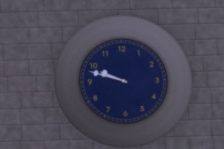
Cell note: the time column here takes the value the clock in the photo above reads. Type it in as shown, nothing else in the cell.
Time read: 9:48
